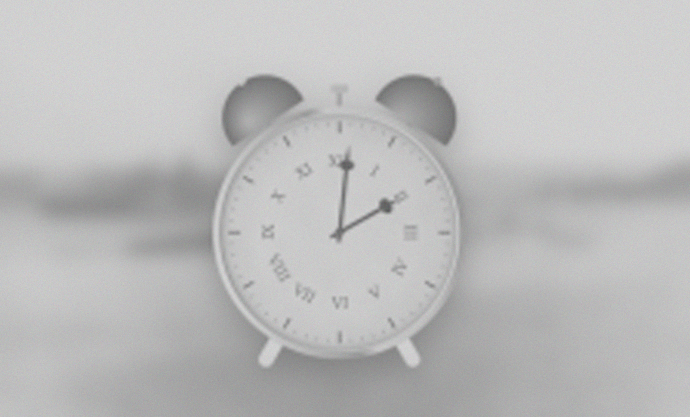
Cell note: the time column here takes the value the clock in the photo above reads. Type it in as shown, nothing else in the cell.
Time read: 2:01
